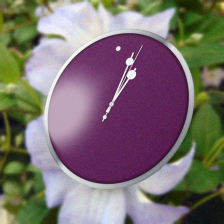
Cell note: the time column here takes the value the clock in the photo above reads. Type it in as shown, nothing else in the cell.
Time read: 1:03:04
